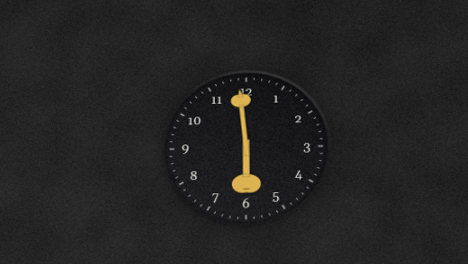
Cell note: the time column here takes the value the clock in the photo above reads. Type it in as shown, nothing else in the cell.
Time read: 5:59
